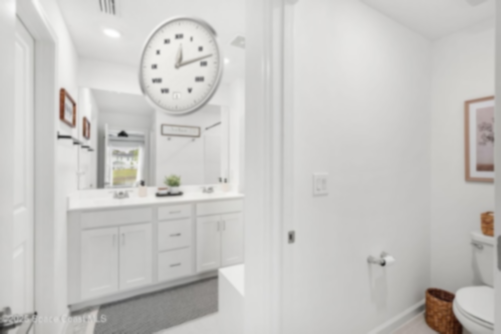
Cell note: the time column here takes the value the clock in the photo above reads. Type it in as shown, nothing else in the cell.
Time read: 12:13
